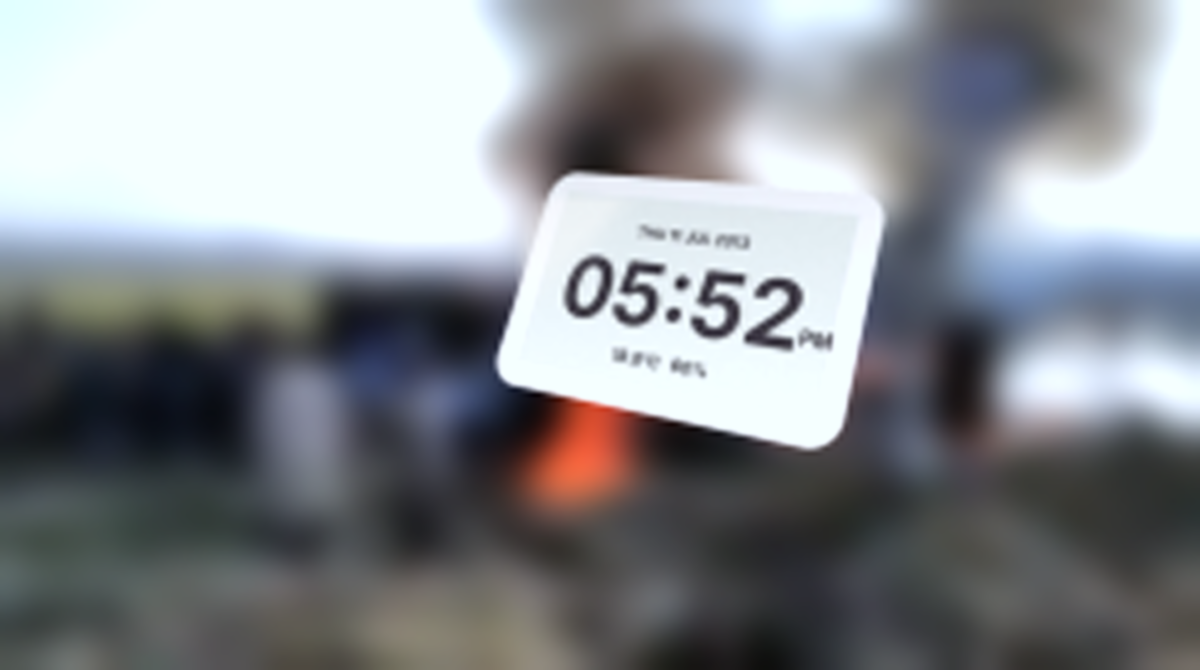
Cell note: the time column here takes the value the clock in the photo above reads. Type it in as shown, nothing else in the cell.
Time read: 5:52
